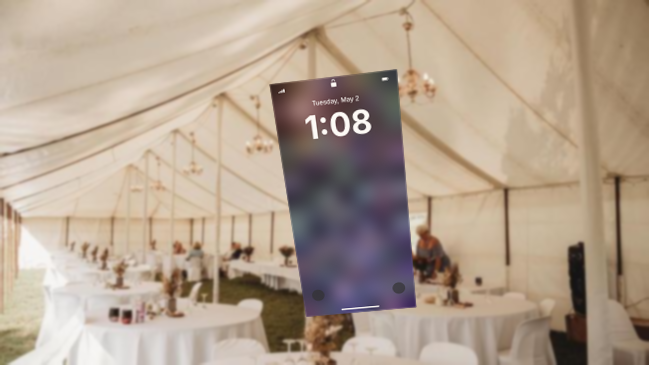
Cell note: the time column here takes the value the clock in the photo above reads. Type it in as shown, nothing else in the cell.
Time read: 1:08
